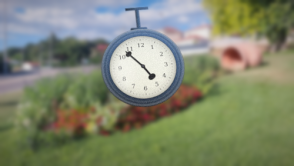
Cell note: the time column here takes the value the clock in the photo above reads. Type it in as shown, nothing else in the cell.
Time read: 4:53
